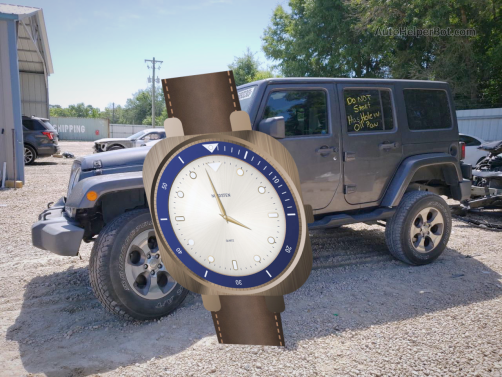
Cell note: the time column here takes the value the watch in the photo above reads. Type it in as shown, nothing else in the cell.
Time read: 3:58
